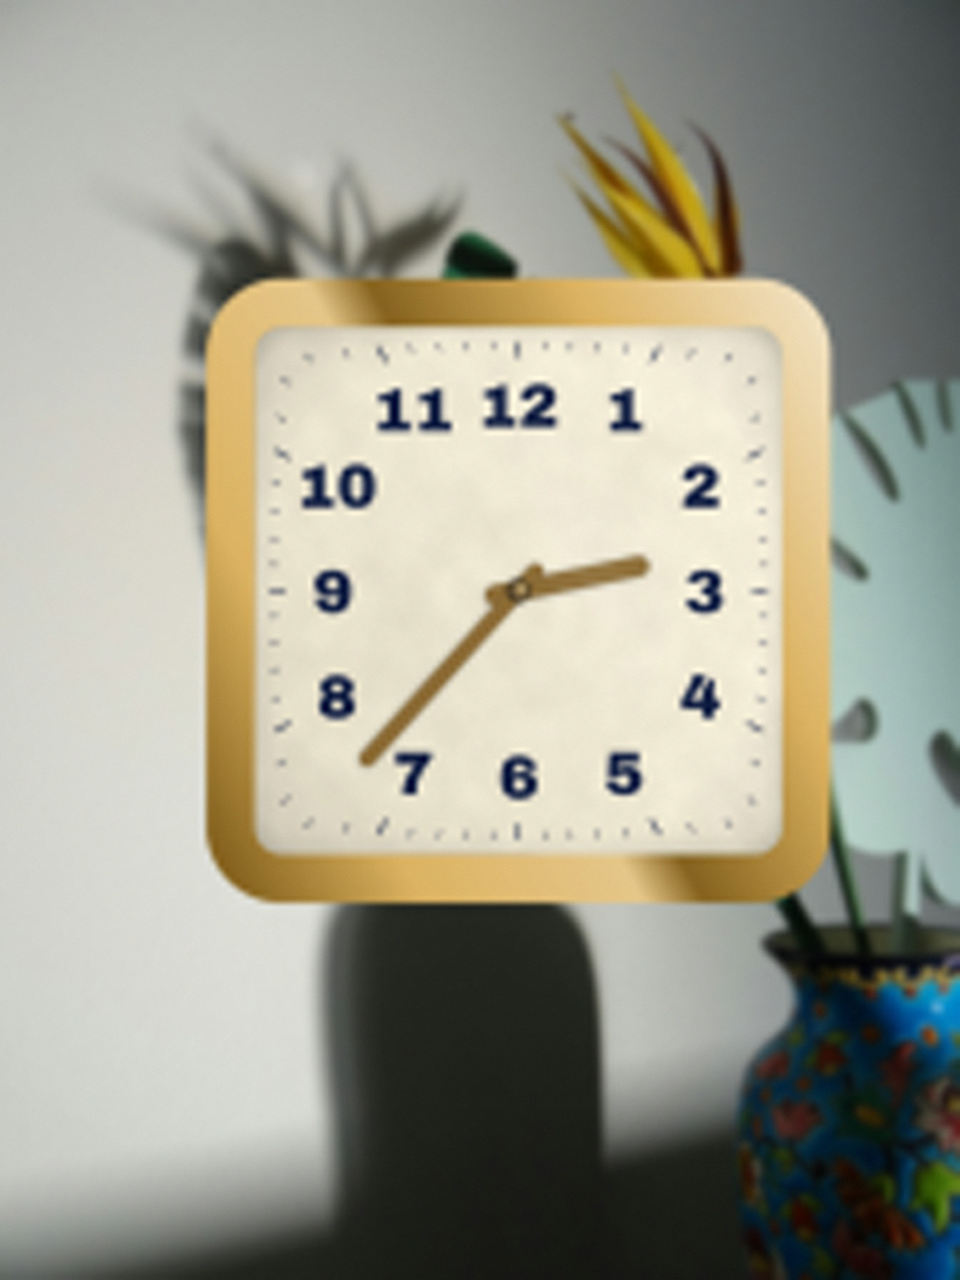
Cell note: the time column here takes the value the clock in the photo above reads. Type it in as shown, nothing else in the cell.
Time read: 2:37
